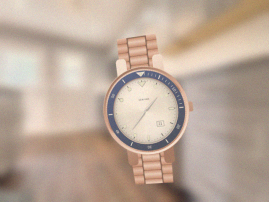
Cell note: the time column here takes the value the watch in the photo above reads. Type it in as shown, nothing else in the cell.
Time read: 1:37
